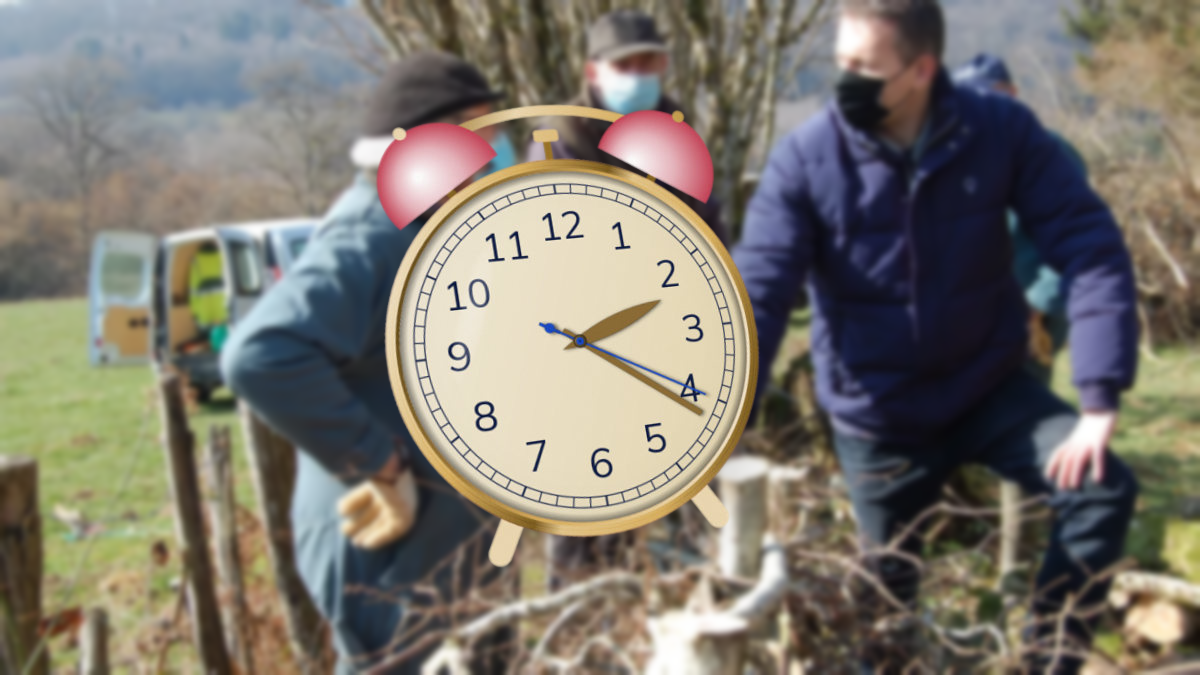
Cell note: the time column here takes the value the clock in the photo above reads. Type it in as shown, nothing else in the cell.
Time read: 2:21:20
